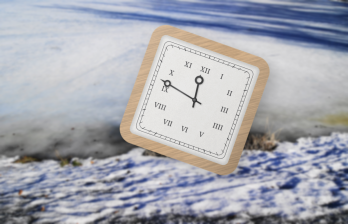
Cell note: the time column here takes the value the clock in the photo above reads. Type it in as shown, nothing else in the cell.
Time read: 11:47
